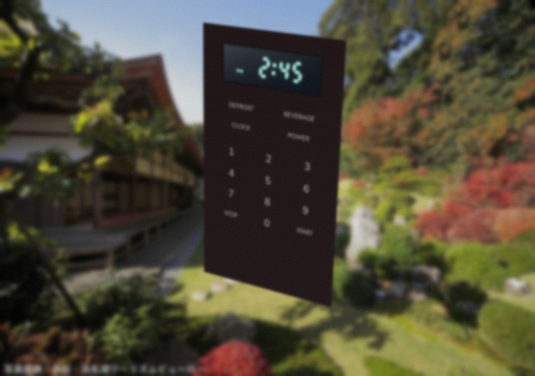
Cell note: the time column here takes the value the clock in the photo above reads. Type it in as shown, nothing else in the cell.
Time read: 2:45
